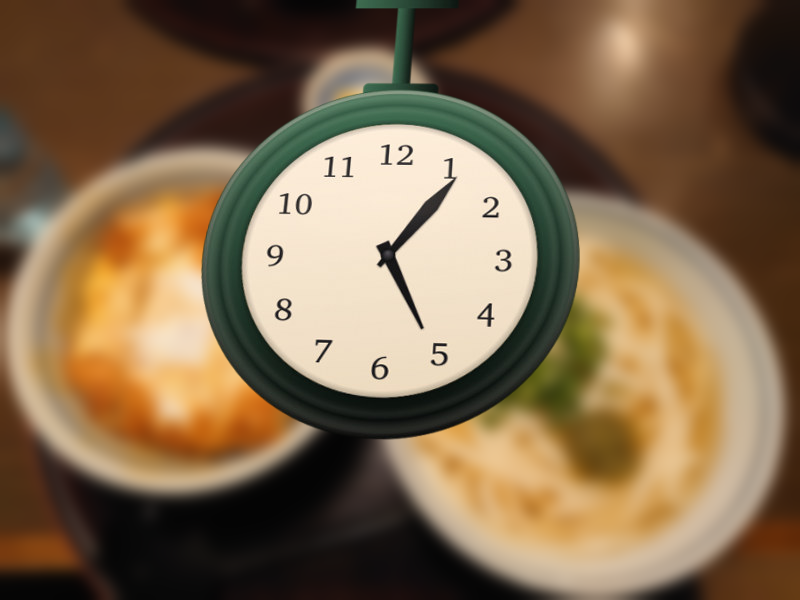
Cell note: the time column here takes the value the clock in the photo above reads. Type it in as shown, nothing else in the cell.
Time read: 5:06
